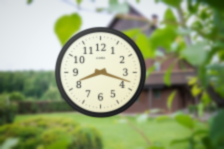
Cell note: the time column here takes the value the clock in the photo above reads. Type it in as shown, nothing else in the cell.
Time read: 8:18
